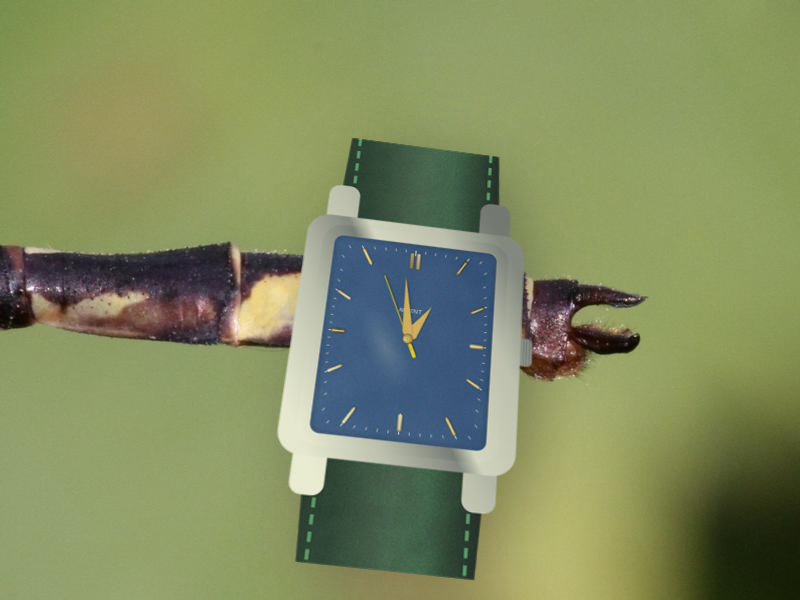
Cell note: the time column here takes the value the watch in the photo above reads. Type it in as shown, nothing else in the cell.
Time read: 12:58:56
